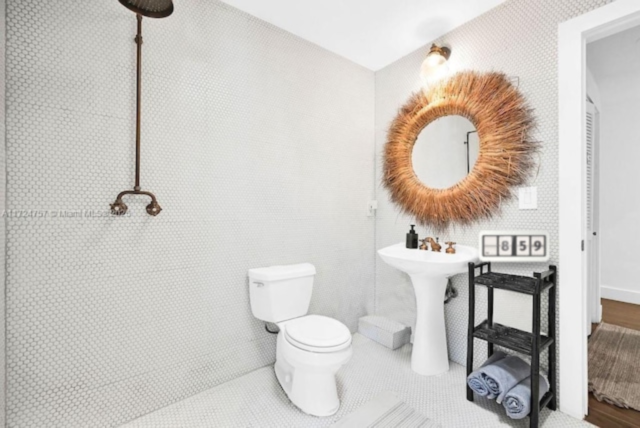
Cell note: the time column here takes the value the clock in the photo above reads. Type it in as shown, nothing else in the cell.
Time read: 8:59
